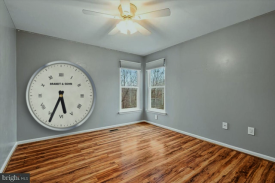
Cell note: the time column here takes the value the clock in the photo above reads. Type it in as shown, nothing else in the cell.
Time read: 5:34
